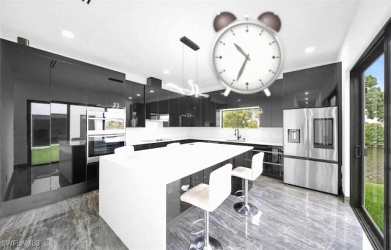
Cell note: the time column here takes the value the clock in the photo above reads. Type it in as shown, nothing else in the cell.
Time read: 10:34
